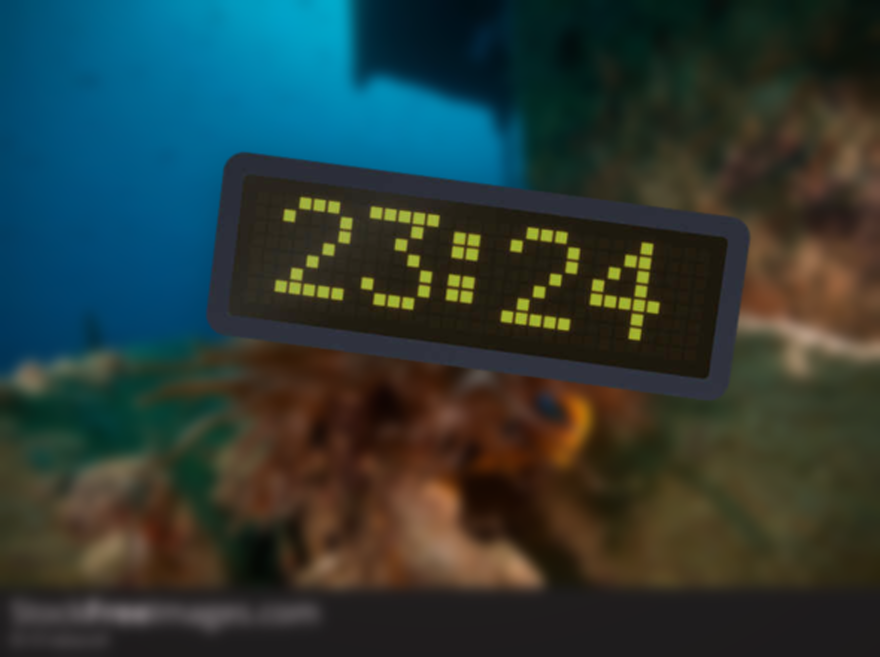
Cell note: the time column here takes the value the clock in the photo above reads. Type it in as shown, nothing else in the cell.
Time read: 23:24
